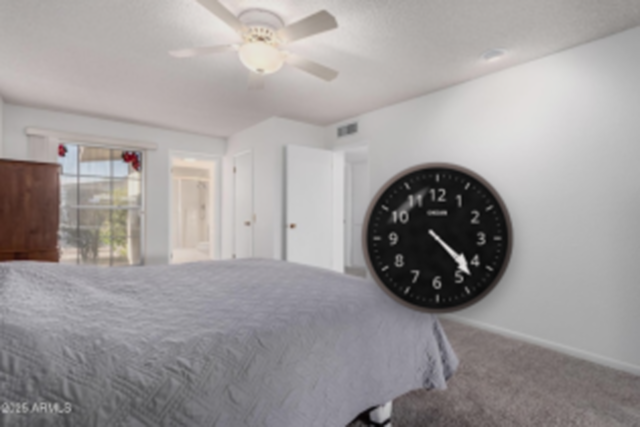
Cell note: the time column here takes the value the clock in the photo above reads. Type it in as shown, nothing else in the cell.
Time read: 4:23
